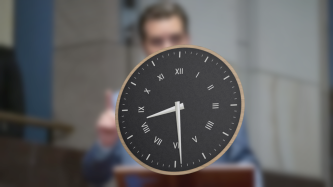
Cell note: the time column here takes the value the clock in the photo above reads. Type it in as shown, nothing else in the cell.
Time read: 8:29
